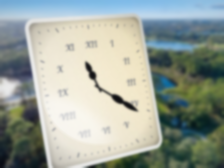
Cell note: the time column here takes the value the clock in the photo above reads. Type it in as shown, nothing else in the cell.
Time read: 11:21
